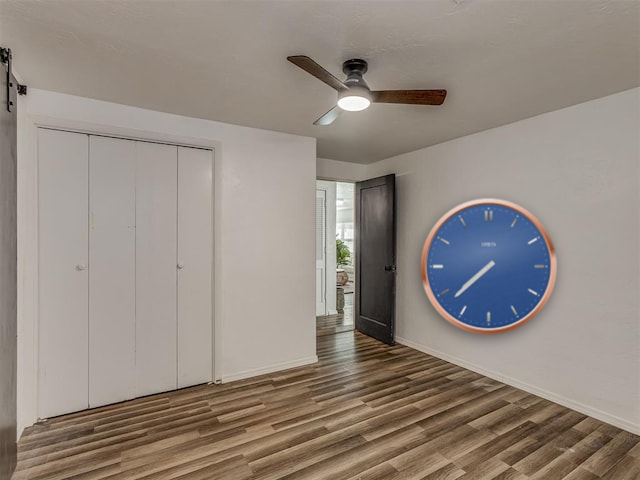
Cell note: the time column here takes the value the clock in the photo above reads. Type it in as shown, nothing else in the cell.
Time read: 7:38
